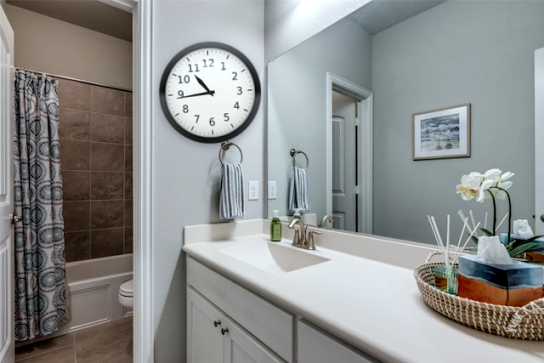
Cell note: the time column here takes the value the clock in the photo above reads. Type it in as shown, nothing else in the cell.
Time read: 10:44
